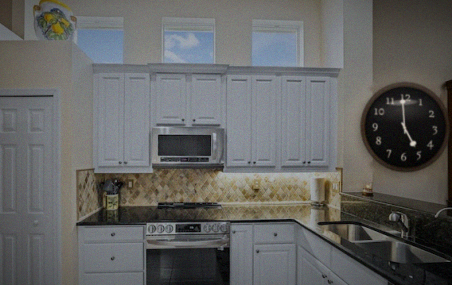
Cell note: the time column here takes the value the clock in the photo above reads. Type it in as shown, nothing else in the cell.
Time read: 4:59
